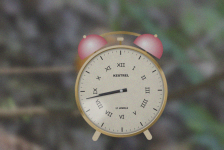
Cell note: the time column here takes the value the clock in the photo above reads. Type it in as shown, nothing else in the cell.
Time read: 8:43
